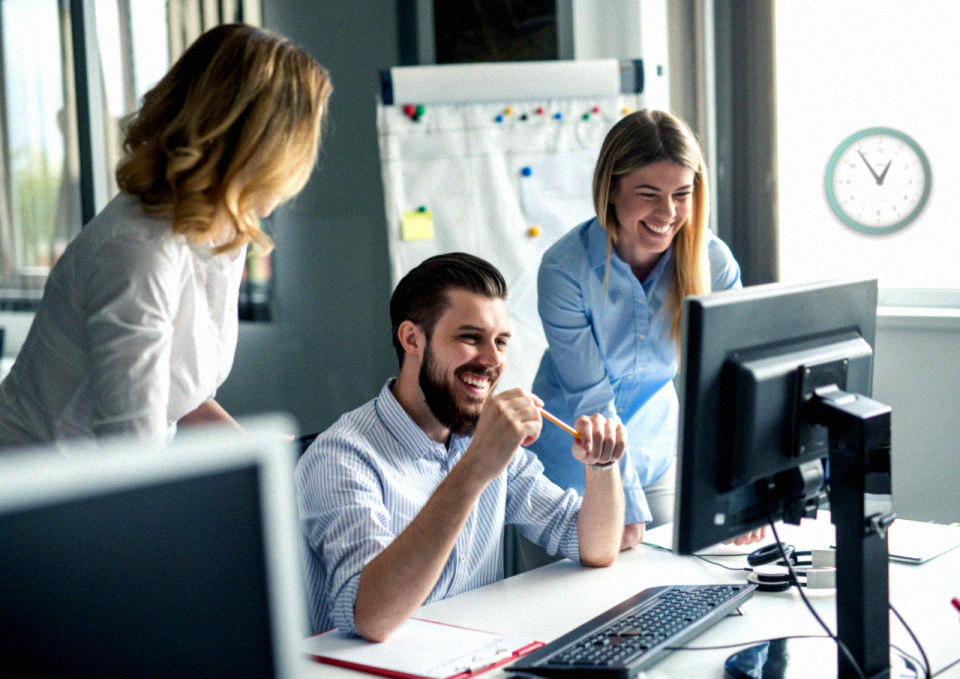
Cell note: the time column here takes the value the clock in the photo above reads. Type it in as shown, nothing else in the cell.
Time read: 12:54
